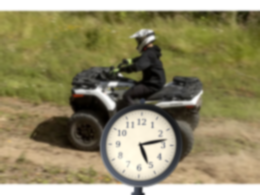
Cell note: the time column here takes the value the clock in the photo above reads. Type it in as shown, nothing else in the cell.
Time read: 5:13
